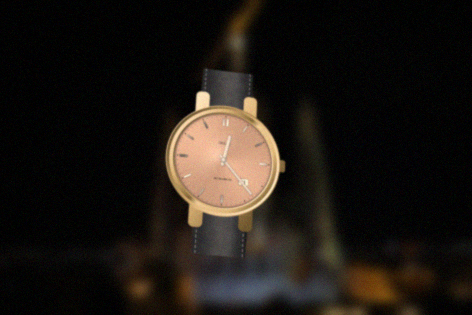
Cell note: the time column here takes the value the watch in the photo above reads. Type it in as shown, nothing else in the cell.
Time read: 12:23
